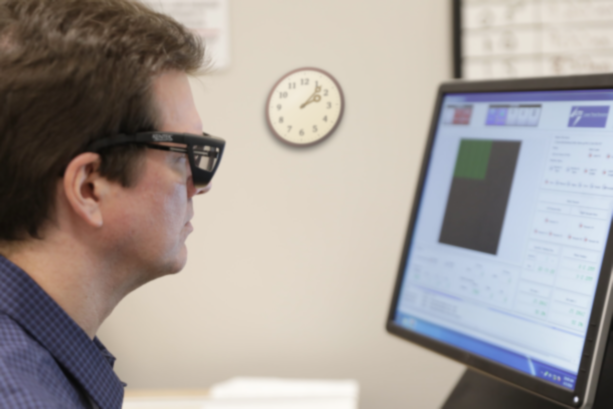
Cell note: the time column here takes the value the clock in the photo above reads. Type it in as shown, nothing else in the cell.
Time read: 2:07
